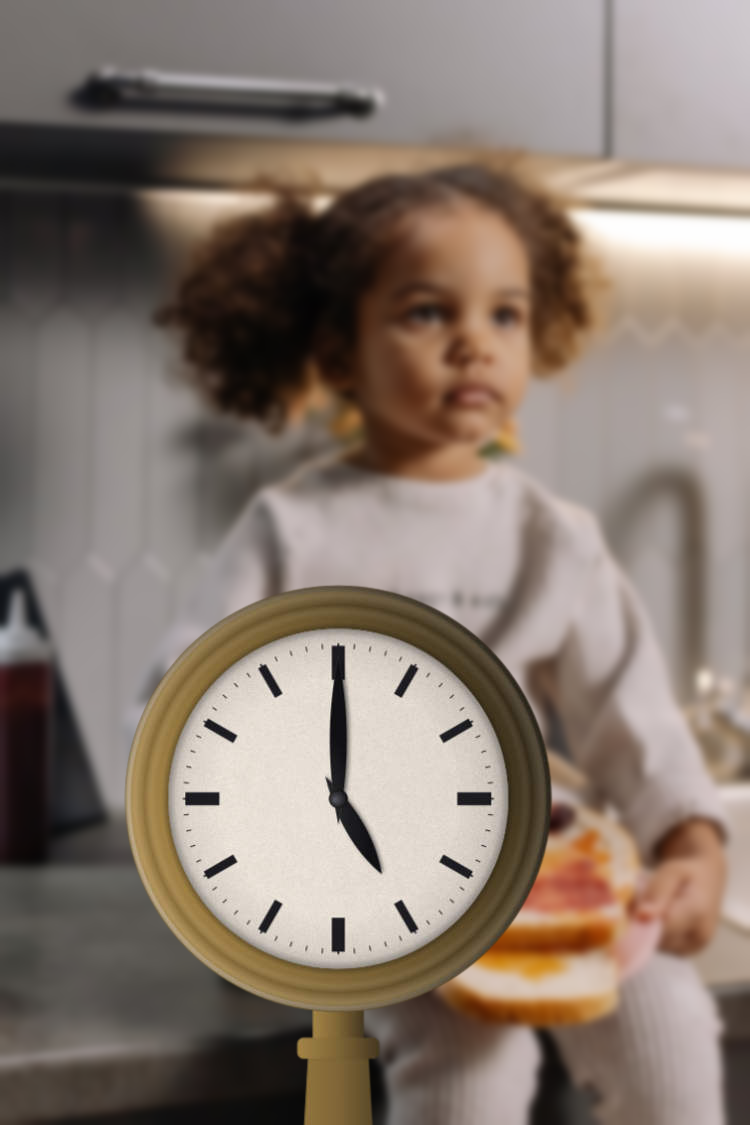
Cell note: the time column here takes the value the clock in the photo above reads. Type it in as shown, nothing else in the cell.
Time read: 5:00
